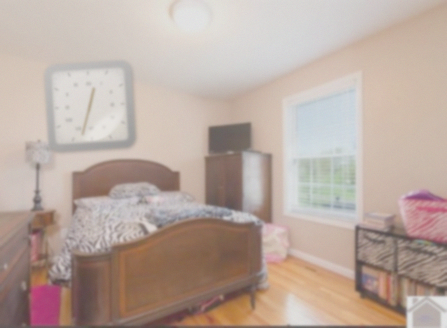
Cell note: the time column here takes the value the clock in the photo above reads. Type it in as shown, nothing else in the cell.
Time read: 12:33
